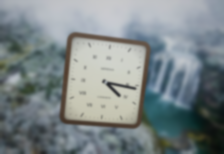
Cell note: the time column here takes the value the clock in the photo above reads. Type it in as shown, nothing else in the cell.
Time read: 4:16
